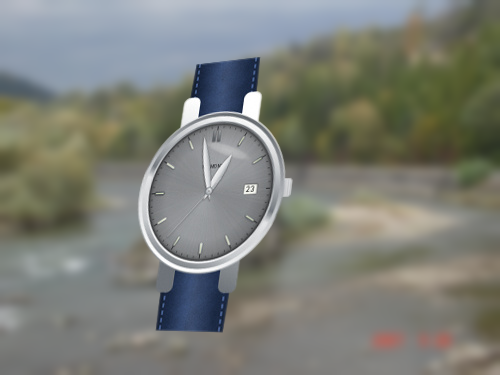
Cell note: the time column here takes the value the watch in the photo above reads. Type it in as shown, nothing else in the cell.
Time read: 12:57:37
